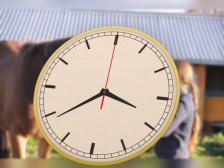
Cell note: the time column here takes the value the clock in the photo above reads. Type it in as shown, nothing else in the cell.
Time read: 3:39:00
